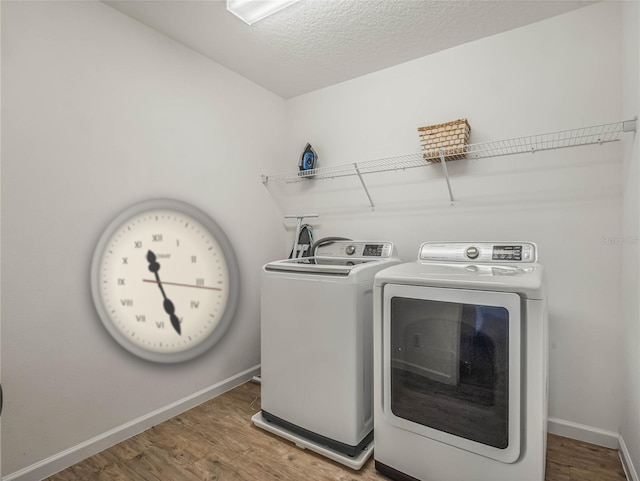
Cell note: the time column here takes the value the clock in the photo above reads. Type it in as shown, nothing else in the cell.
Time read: 11:26:16
